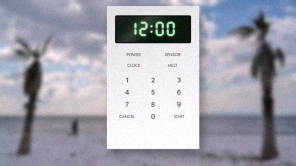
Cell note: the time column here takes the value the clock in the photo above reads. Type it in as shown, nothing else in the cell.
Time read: 12:00
